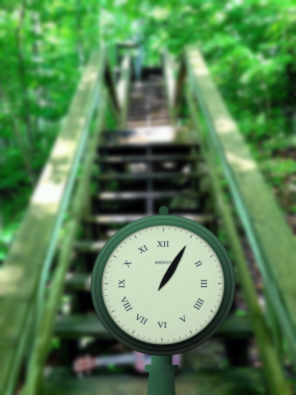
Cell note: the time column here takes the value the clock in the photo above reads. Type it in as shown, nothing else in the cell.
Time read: 1:05
